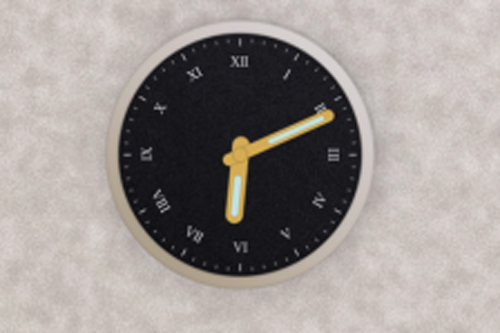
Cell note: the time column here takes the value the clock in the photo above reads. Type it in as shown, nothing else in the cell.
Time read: 6:11
